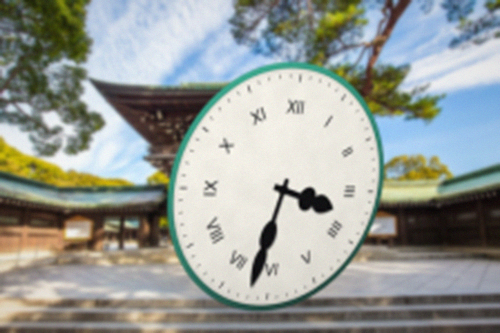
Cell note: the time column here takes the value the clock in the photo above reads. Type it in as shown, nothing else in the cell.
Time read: 3:32
